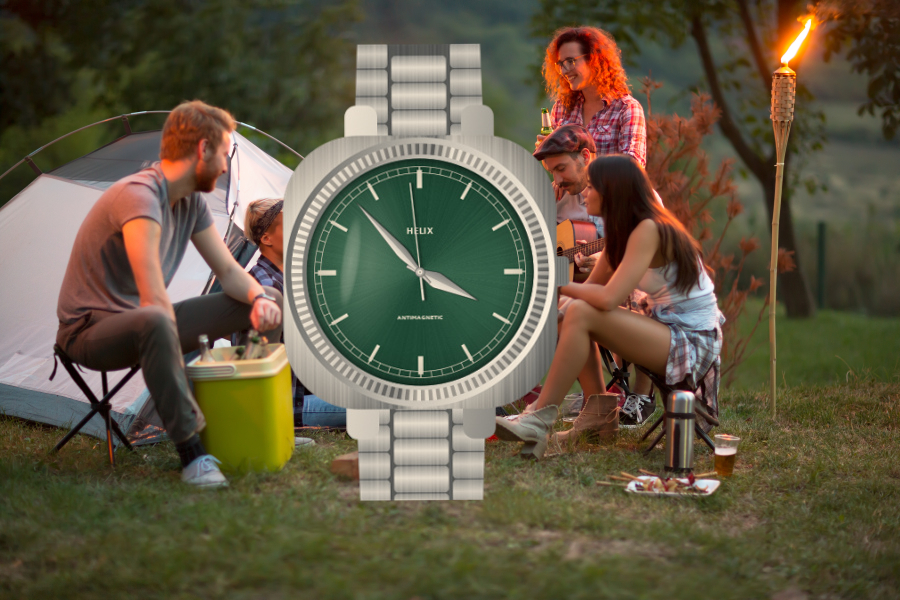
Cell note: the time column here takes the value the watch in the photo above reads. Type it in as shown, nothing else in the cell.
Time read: 3:52:59
